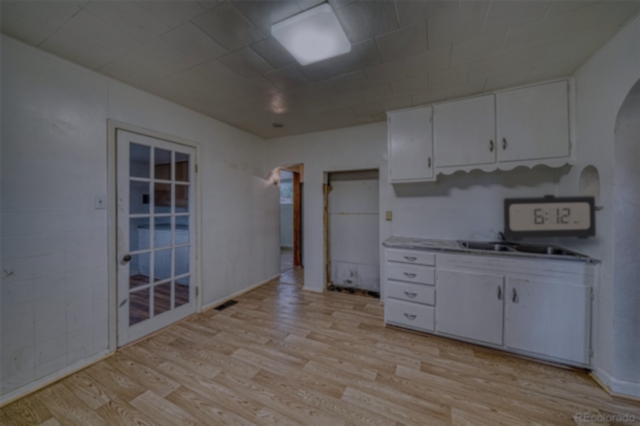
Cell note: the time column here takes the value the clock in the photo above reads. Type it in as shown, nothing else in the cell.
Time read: 6:12
